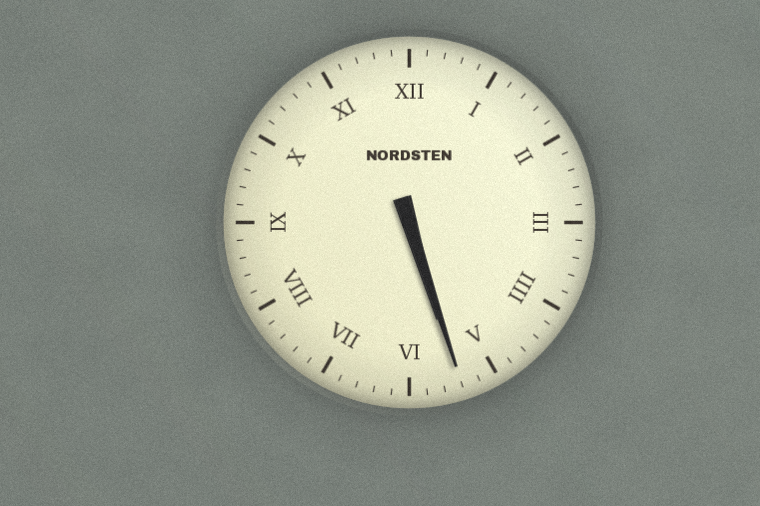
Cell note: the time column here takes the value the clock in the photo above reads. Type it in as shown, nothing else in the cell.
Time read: 5:27
